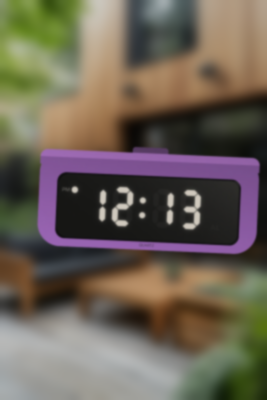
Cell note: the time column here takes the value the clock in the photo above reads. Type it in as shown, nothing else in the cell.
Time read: 12:13
